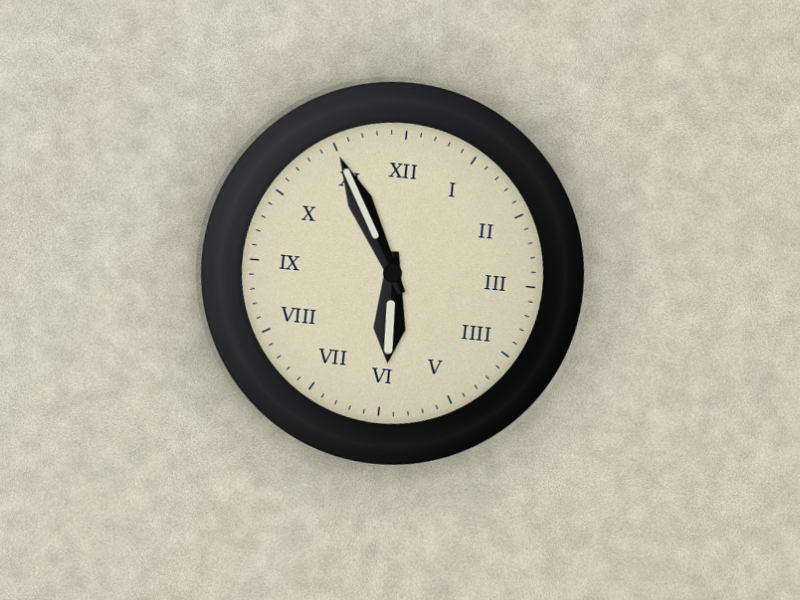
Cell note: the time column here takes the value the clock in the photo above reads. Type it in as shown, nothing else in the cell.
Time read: 5:55
